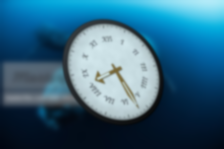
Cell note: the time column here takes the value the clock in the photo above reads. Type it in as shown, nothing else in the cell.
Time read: 8:27
